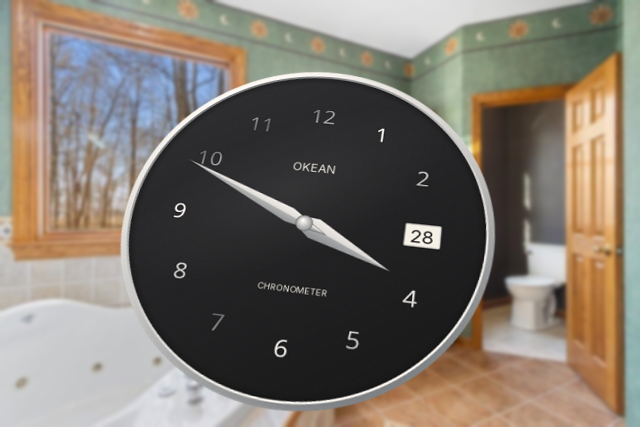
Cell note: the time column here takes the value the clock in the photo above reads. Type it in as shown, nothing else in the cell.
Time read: 3:49
